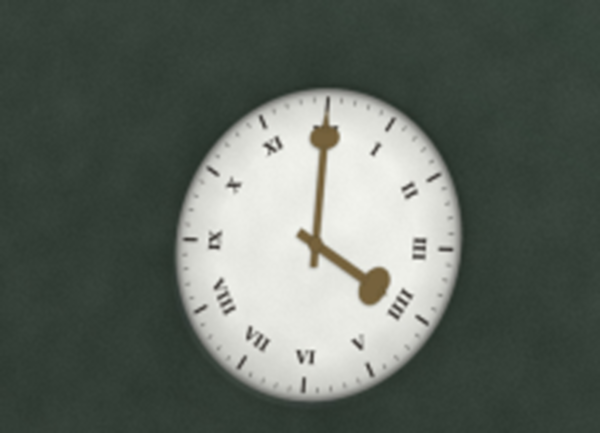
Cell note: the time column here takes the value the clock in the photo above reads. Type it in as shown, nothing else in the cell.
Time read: 4:00
